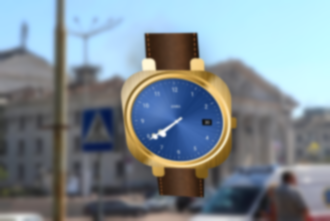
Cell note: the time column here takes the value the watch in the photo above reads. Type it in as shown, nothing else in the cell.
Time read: 7:39
